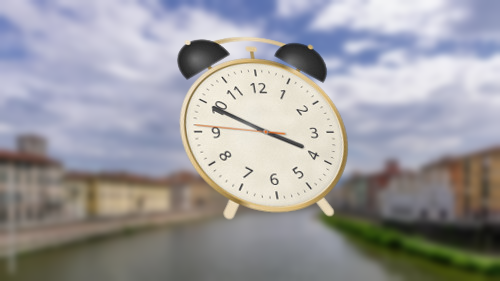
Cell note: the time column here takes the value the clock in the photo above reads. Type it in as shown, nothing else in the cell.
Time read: 3:49:46
